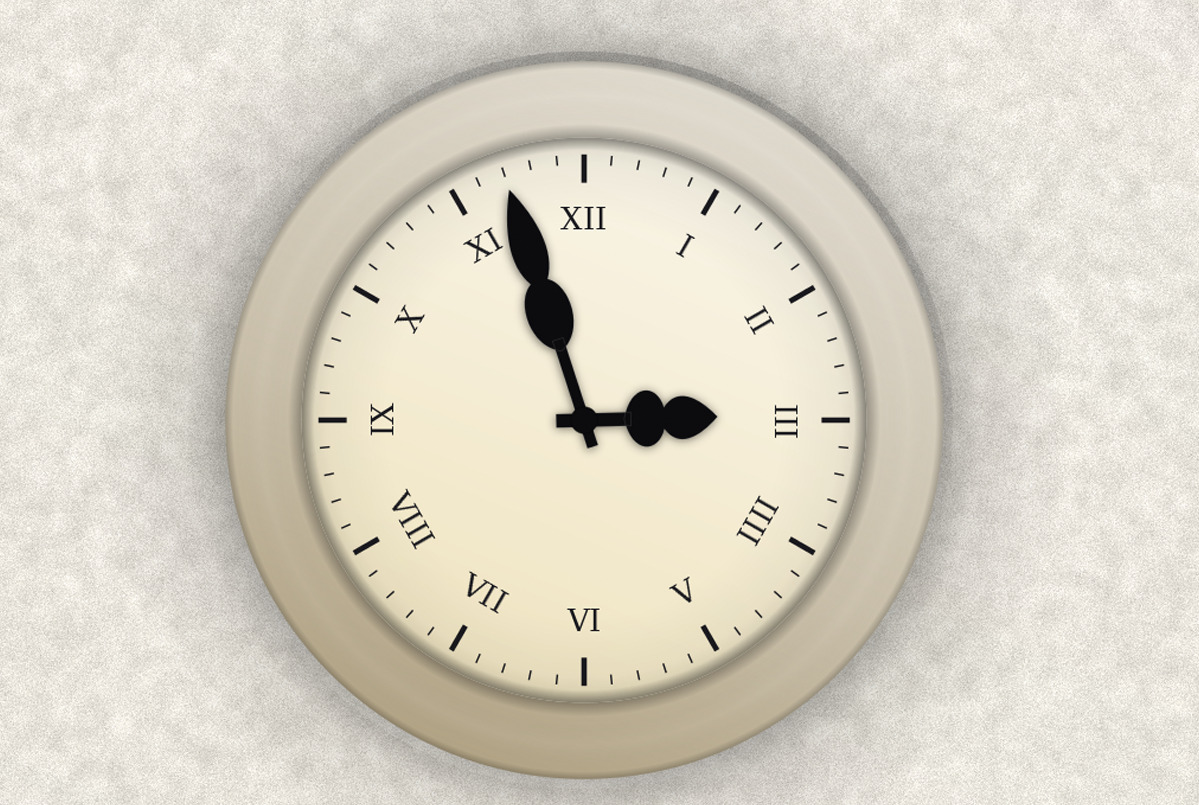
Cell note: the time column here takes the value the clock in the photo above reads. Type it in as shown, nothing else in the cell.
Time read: 2:57
